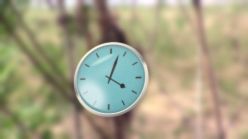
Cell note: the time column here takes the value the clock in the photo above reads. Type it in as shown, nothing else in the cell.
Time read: 4:03
